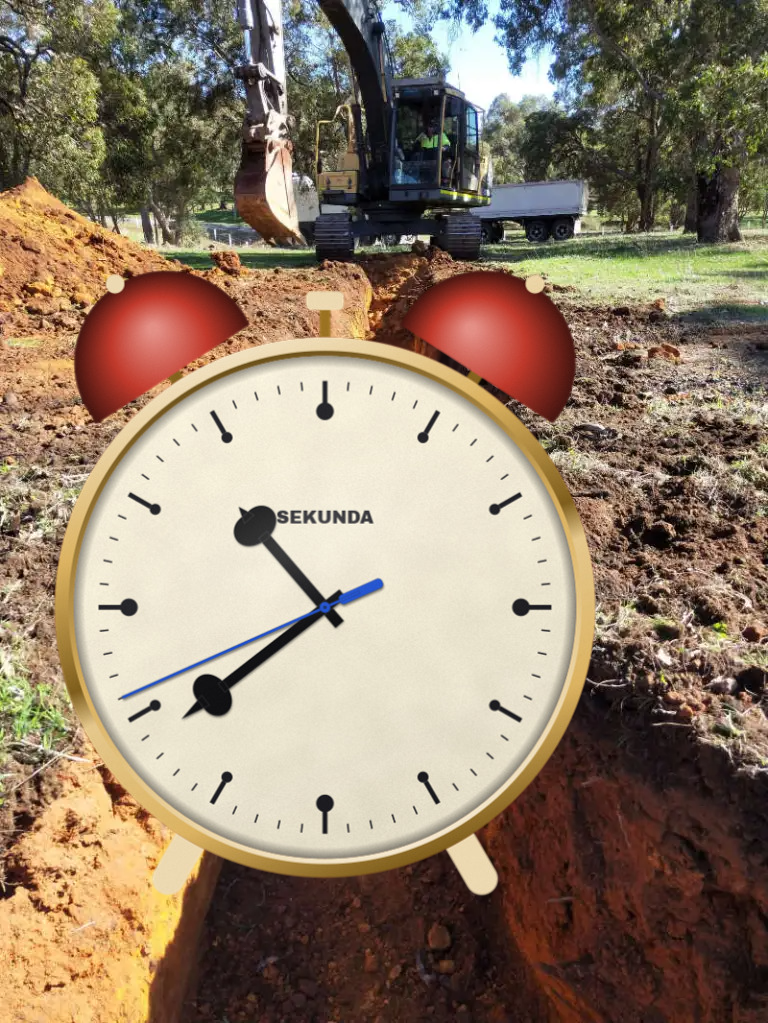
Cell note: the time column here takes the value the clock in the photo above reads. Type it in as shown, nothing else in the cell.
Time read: 10:38:41
